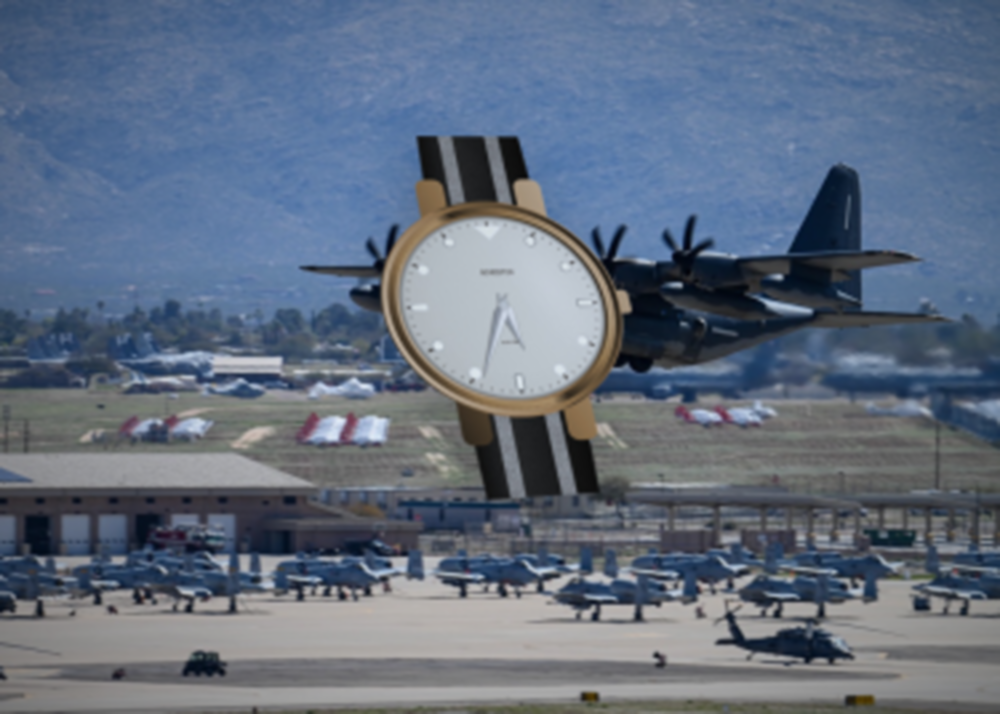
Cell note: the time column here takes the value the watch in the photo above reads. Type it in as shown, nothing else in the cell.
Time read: 5:34
